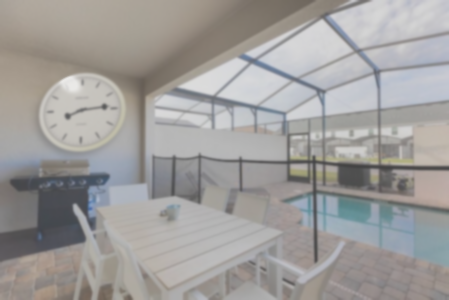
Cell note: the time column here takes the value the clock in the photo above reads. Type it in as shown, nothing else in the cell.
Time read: 8:14
